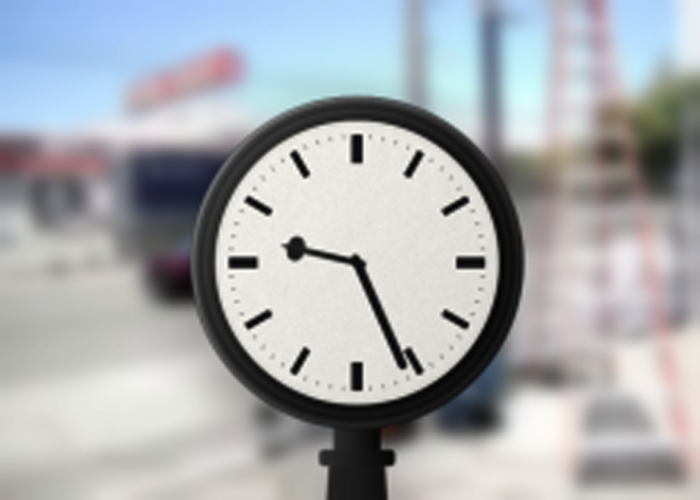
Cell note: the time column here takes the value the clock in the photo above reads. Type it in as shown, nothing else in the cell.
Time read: 9:26
